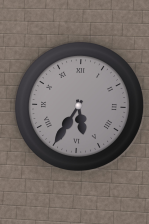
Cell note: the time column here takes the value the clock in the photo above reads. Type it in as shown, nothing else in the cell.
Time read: 5:35
